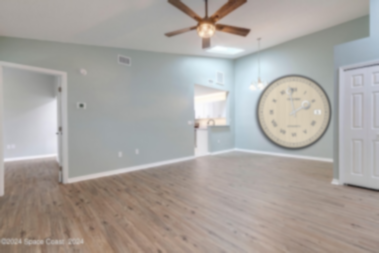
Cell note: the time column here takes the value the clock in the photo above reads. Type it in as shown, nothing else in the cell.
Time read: 1:58
